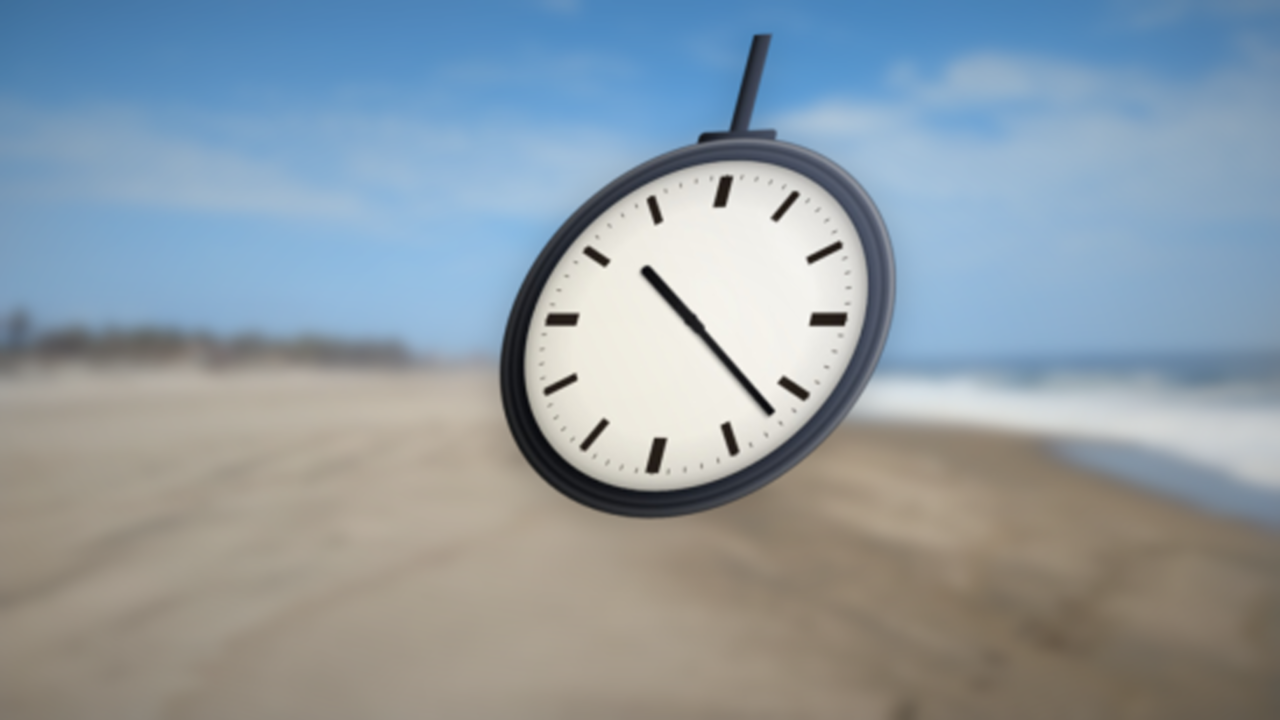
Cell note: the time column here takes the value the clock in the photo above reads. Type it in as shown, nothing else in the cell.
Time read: 10:22
